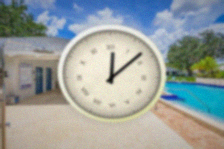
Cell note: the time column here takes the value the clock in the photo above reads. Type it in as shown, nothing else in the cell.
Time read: 12:08
